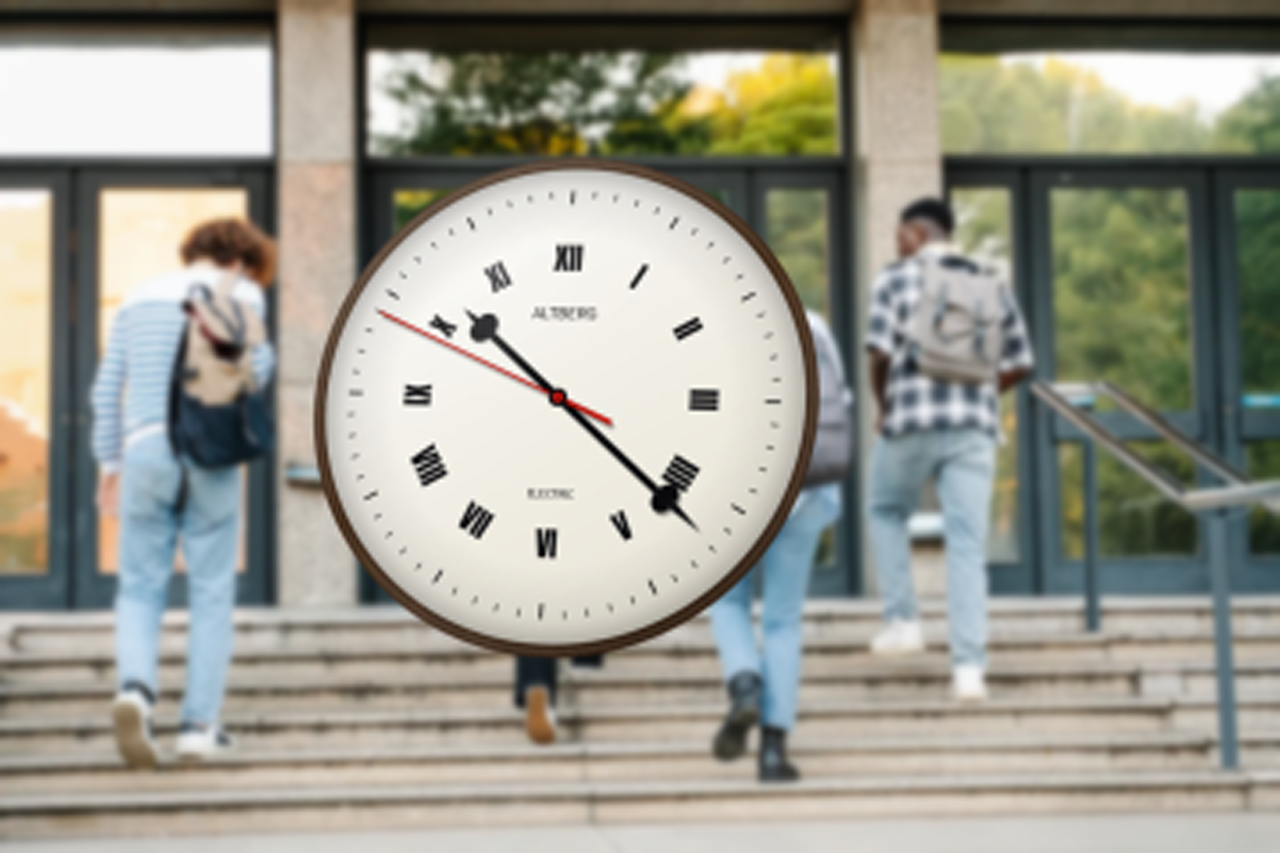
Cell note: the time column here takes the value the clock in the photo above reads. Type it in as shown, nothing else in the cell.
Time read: 10:21:49
